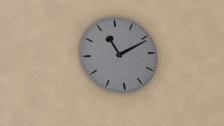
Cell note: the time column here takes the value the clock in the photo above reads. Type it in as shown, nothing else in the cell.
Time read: 11:11
